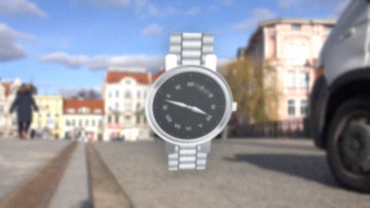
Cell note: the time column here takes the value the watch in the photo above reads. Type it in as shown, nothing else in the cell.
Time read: 3:48
